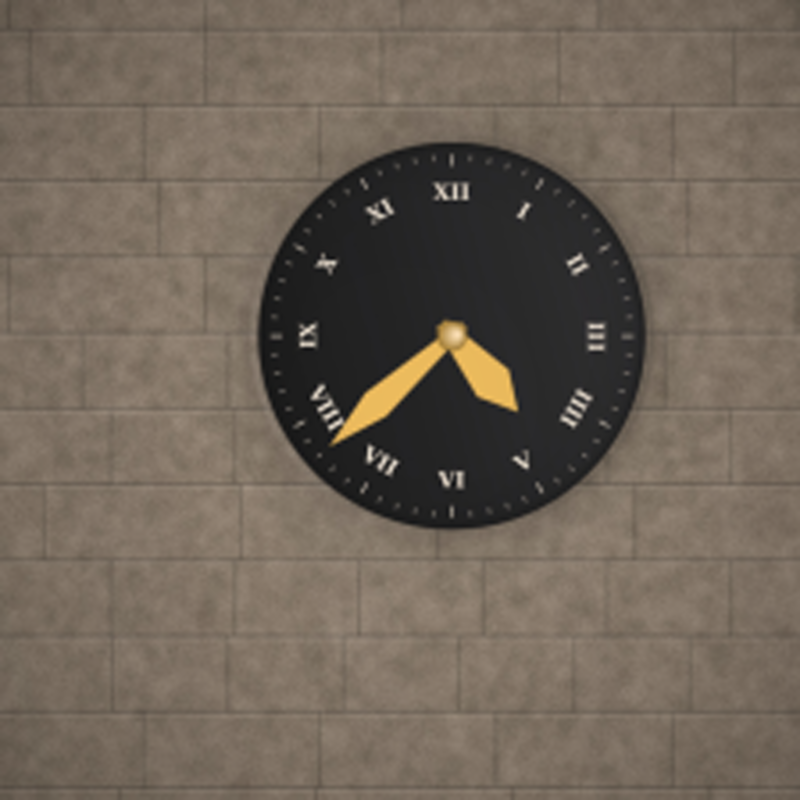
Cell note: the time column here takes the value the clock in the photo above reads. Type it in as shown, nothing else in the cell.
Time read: 4:38
